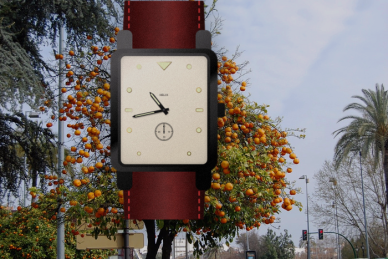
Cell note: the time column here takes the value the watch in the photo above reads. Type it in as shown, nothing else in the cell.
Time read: 10:43
